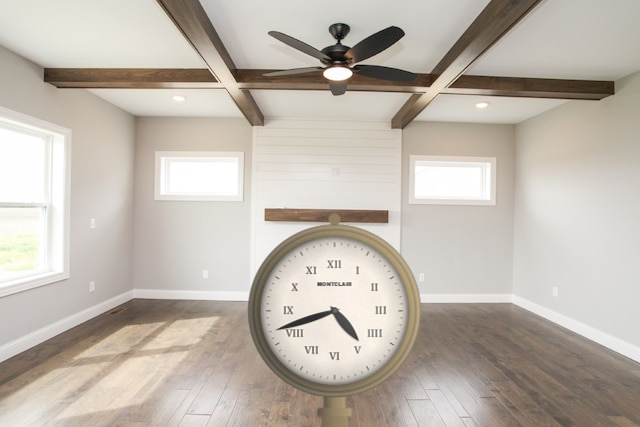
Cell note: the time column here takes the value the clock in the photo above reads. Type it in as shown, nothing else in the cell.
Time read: 4:42
